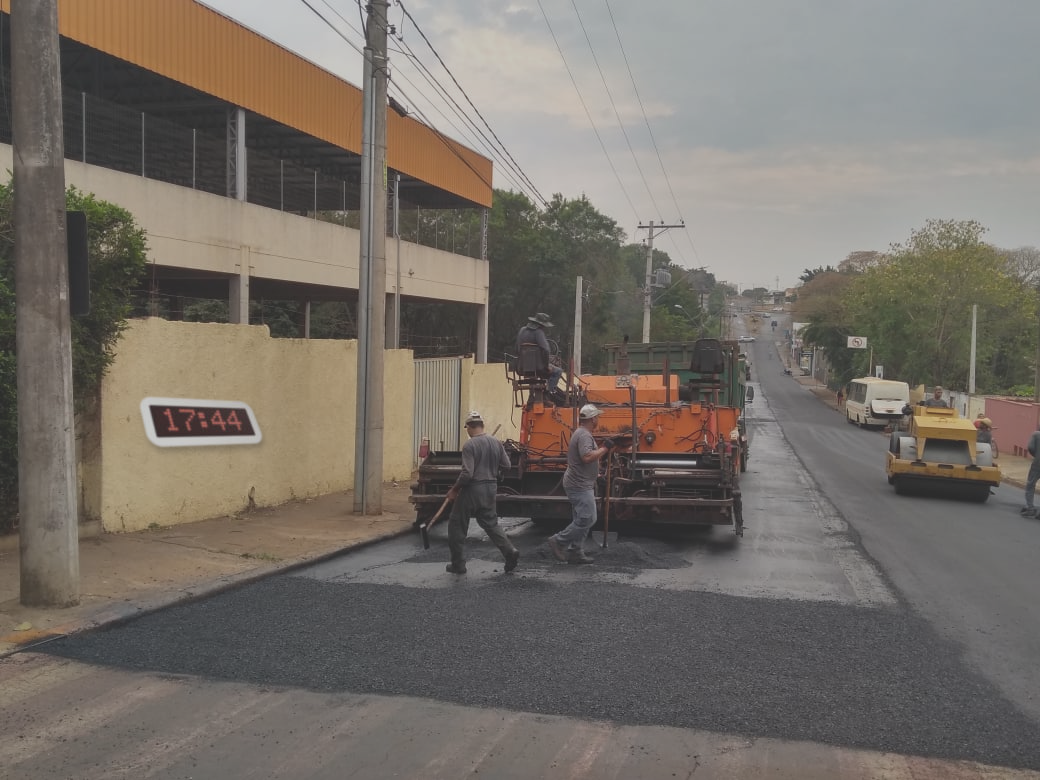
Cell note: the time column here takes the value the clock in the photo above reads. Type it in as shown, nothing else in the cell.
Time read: 17:44
